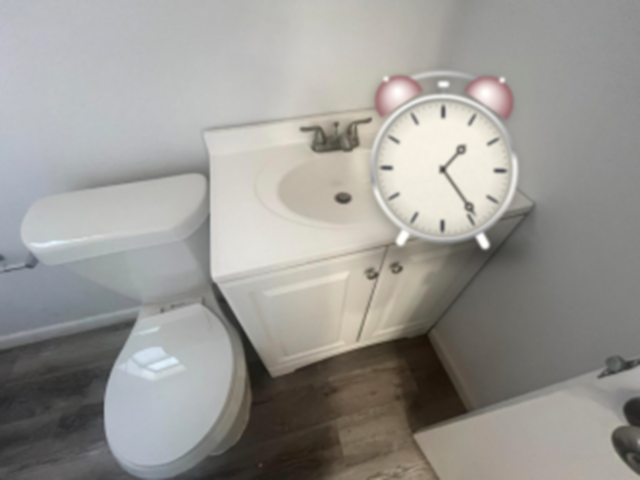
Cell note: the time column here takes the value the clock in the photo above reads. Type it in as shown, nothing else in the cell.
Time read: 1:24
